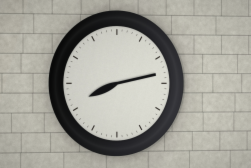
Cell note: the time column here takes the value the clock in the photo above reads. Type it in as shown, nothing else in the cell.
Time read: 8:13
